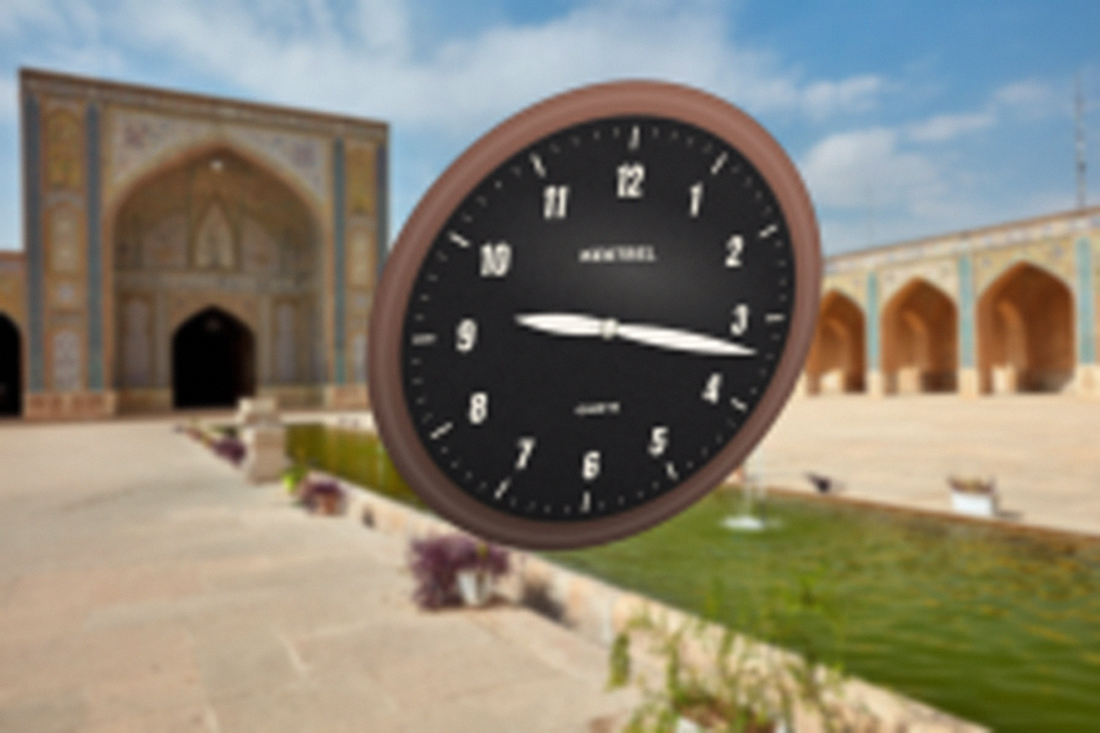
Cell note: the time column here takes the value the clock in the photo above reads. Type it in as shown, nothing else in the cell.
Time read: 9:17
